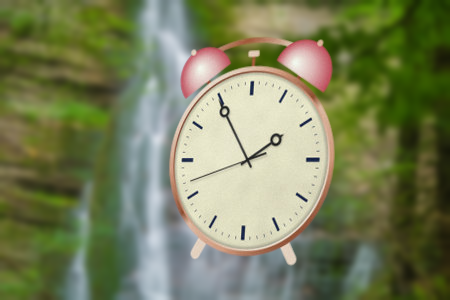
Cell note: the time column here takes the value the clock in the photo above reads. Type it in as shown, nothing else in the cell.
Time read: 1:54:42
